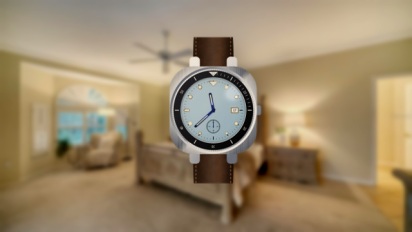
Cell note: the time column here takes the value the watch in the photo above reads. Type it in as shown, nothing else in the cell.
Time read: 11:38
